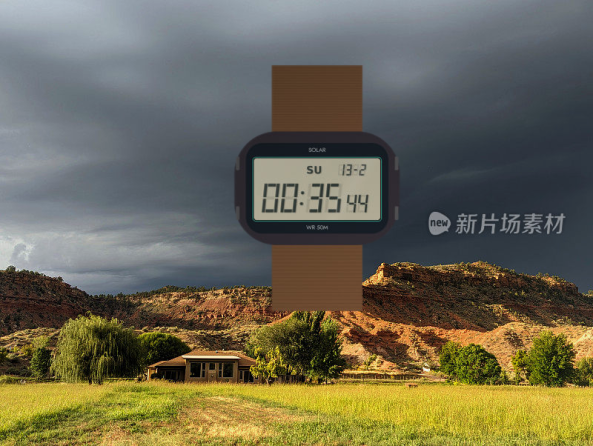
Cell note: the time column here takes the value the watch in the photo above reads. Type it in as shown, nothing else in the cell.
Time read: 0:35:44
